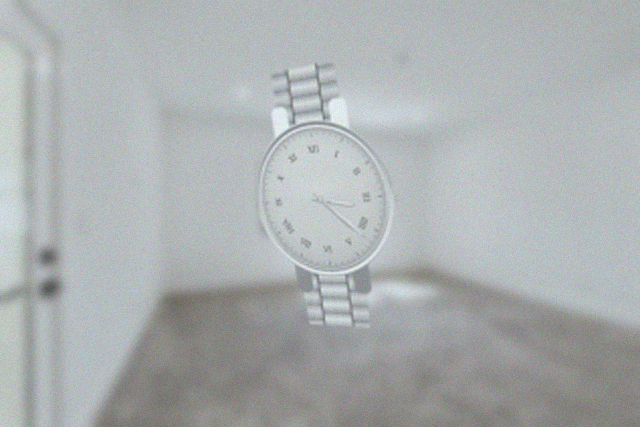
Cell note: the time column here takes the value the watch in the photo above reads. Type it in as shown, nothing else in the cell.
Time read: 3:22
